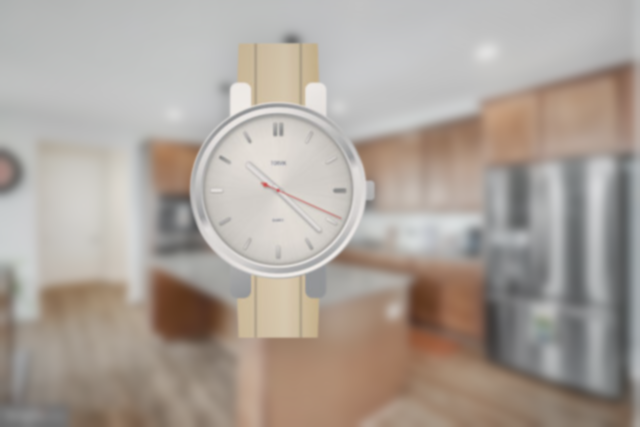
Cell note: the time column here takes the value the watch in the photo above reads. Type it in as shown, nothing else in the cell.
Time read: 10:22:19
